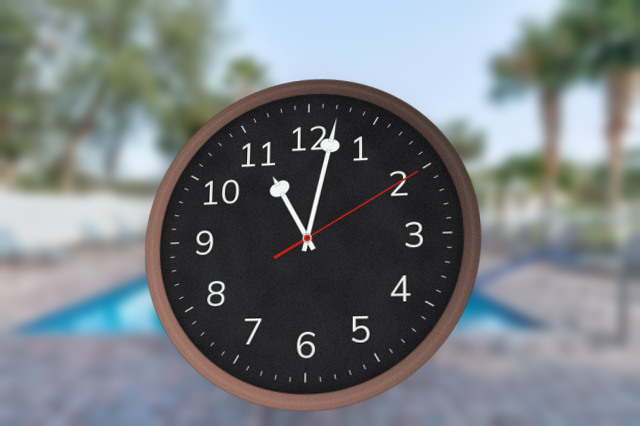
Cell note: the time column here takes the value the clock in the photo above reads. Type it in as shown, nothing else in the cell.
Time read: 11:02:10
